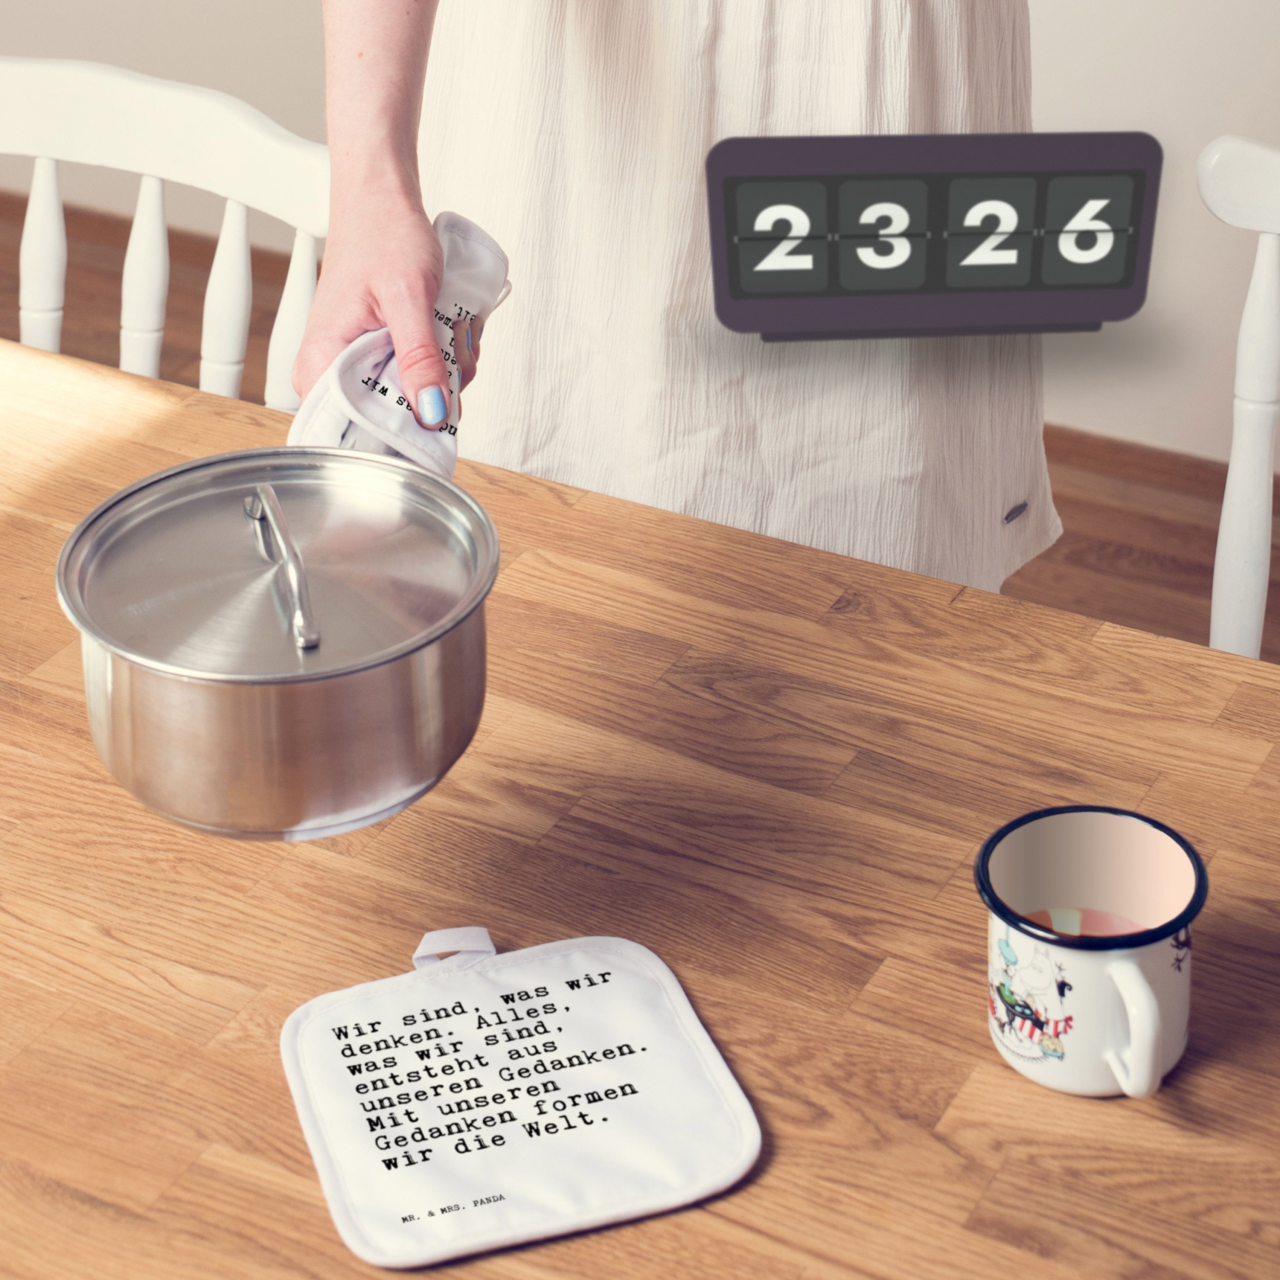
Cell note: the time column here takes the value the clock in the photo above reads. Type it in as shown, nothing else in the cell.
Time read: 23:26
